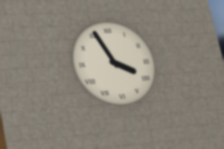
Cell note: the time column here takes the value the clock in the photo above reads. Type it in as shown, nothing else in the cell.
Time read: 3:56
